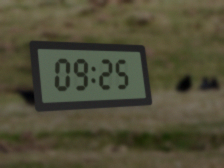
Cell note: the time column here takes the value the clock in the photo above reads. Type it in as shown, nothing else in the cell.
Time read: 9:25
